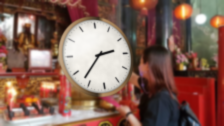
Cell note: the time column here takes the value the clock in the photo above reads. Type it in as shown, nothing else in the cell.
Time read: 2:37
